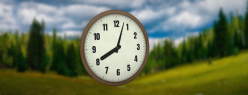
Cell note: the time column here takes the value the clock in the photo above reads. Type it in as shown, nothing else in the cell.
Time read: 8:03
